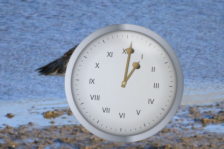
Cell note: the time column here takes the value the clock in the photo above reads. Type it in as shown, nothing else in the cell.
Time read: 1:01
